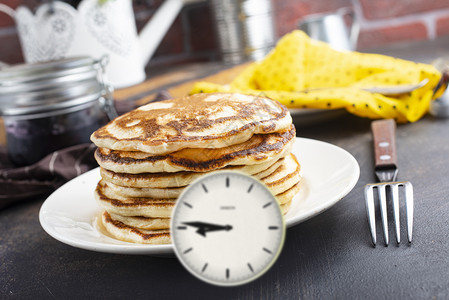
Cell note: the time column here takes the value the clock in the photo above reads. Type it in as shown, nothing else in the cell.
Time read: 8:46
